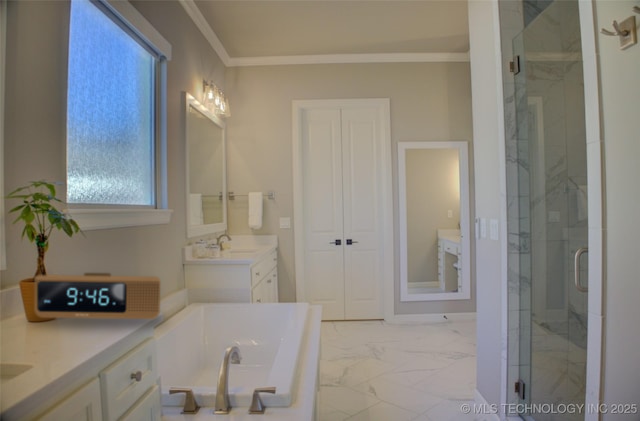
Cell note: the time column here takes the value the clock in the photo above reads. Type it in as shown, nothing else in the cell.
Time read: 9:46
